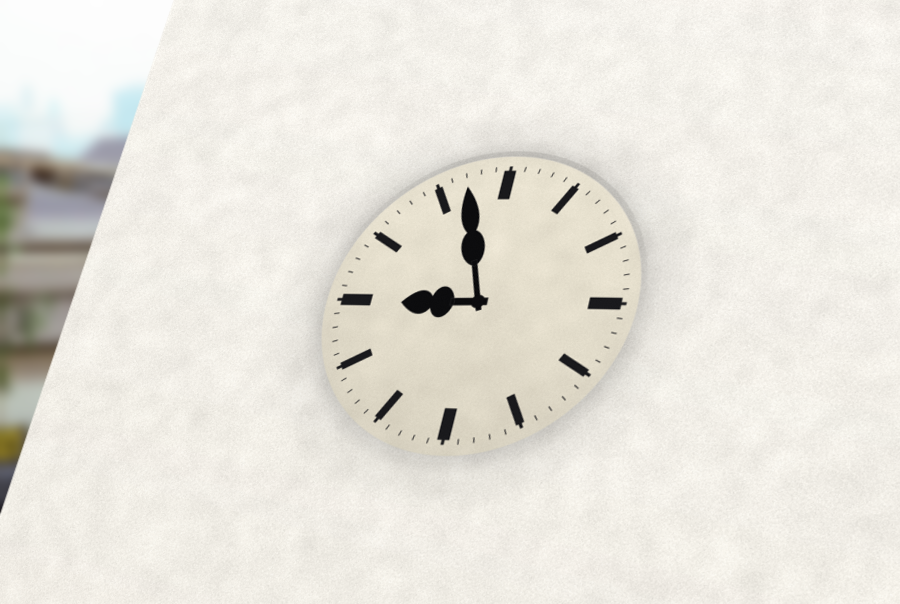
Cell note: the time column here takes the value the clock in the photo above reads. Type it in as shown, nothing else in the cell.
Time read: 8:57
